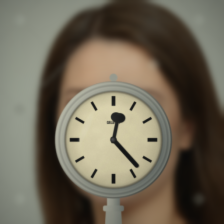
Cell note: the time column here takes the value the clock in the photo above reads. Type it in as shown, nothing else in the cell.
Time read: 12:23
